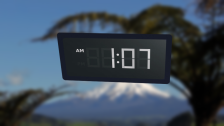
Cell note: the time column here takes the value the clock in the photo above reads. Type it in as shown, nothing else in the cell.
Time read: 1:07
